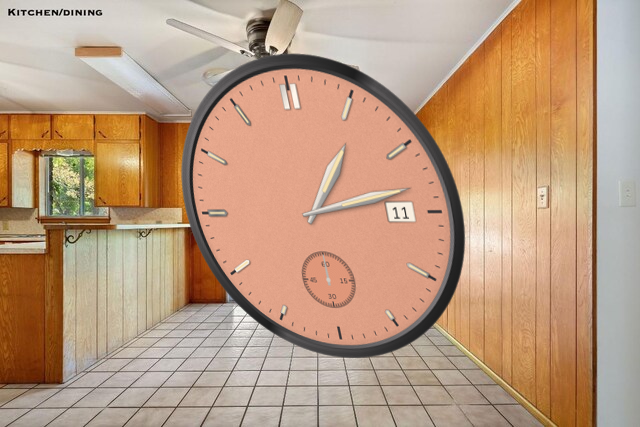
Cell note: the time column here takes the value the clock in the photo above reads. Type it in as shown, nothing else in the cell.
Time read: 1:13
